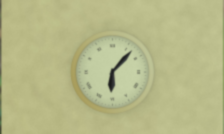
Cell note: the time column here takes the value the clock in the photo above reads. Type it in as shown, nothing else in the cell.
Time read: 6:07
